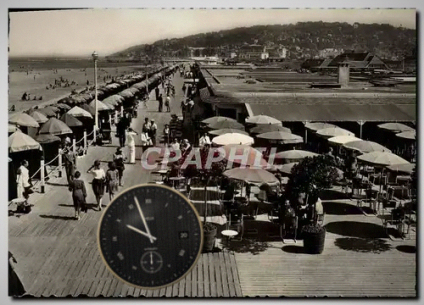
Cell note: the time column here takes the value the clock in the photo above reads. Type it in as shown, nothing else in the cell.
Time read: 9:57
